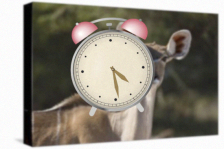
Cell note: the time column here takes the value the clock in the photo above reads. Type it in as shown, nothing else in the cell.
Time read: 4:29
